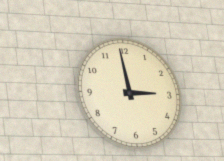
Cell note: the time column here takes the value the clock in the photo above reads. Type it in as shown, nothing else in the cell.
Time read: 2:59
